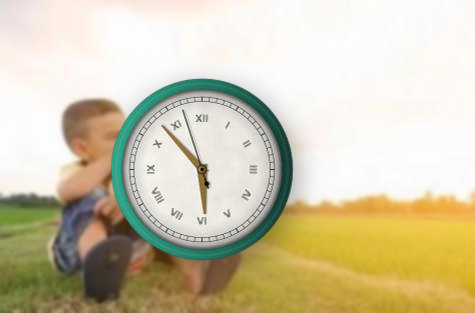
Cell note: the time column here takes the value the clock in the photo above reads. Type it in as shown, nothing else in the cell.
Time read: 5:52:57
